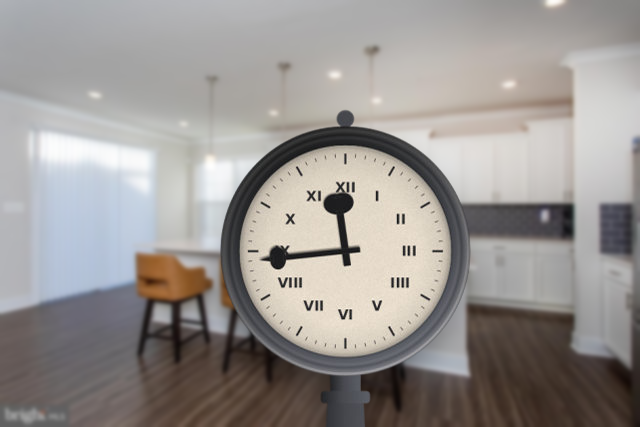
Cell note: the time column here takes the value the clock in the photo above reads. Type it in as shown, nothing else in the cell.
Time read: 11:44
